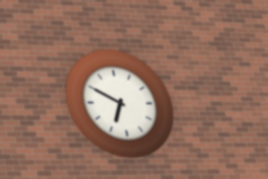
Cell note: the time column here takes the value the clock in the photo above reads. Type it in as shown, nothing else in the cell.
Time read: 6:50
